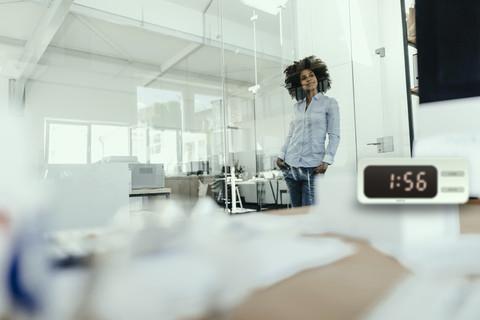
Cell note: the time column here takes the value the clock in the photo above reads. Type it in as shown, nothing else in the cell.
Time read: 1:56
